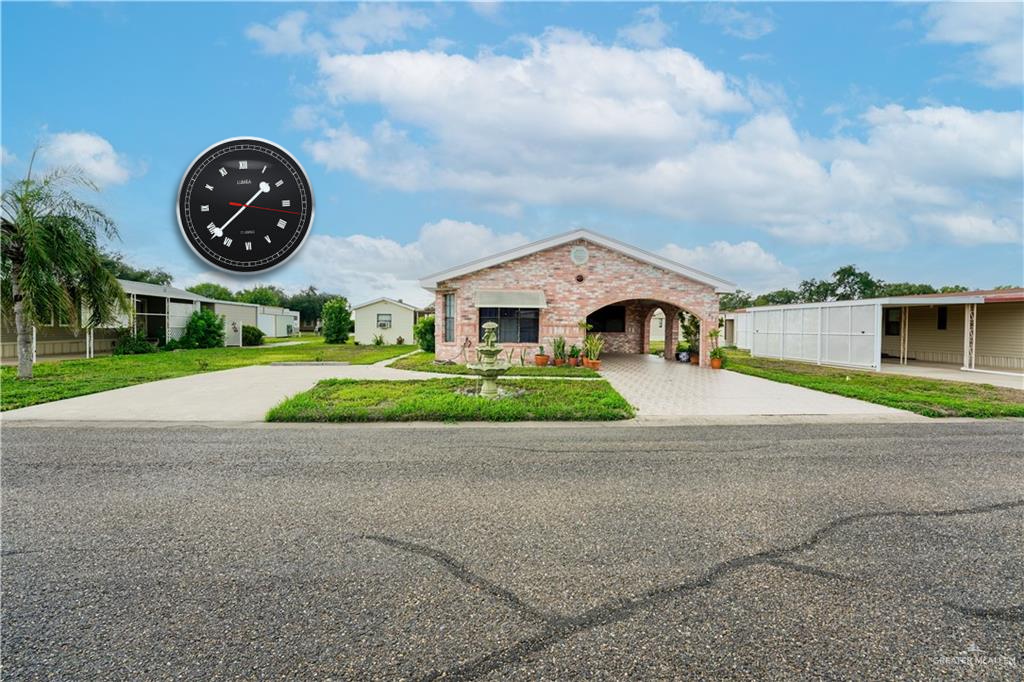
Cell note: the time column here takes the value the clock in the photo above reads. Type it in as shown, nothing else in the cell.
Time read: 1:38:17
